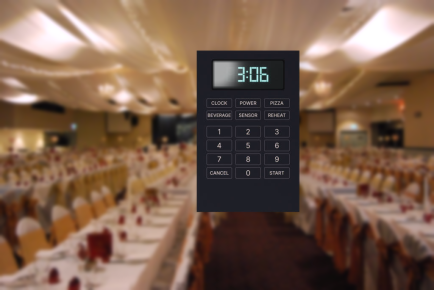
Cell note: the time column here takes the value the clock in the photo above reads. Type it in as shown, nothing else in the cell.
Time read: 3:06
